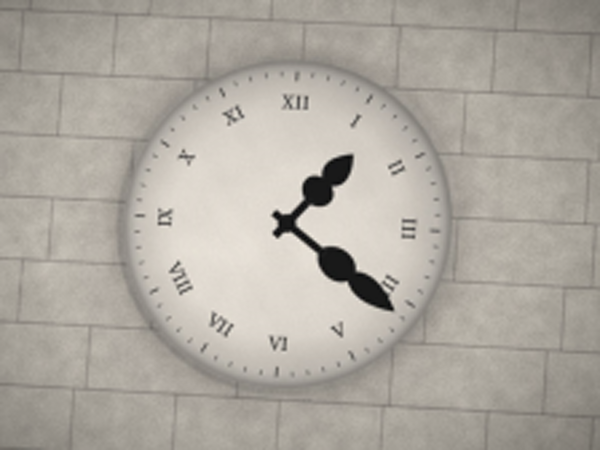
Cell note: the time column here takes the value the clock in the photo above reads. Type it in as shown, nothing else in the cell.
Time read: 1:21
